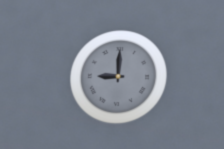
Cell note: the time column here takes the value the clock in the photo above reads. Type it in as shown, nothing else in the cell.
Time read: 9:00
